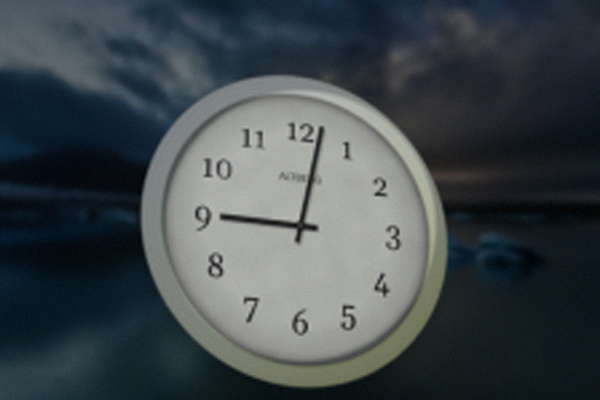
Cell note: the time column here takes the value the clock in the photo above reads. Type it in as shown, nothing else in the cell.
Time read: 9:02
